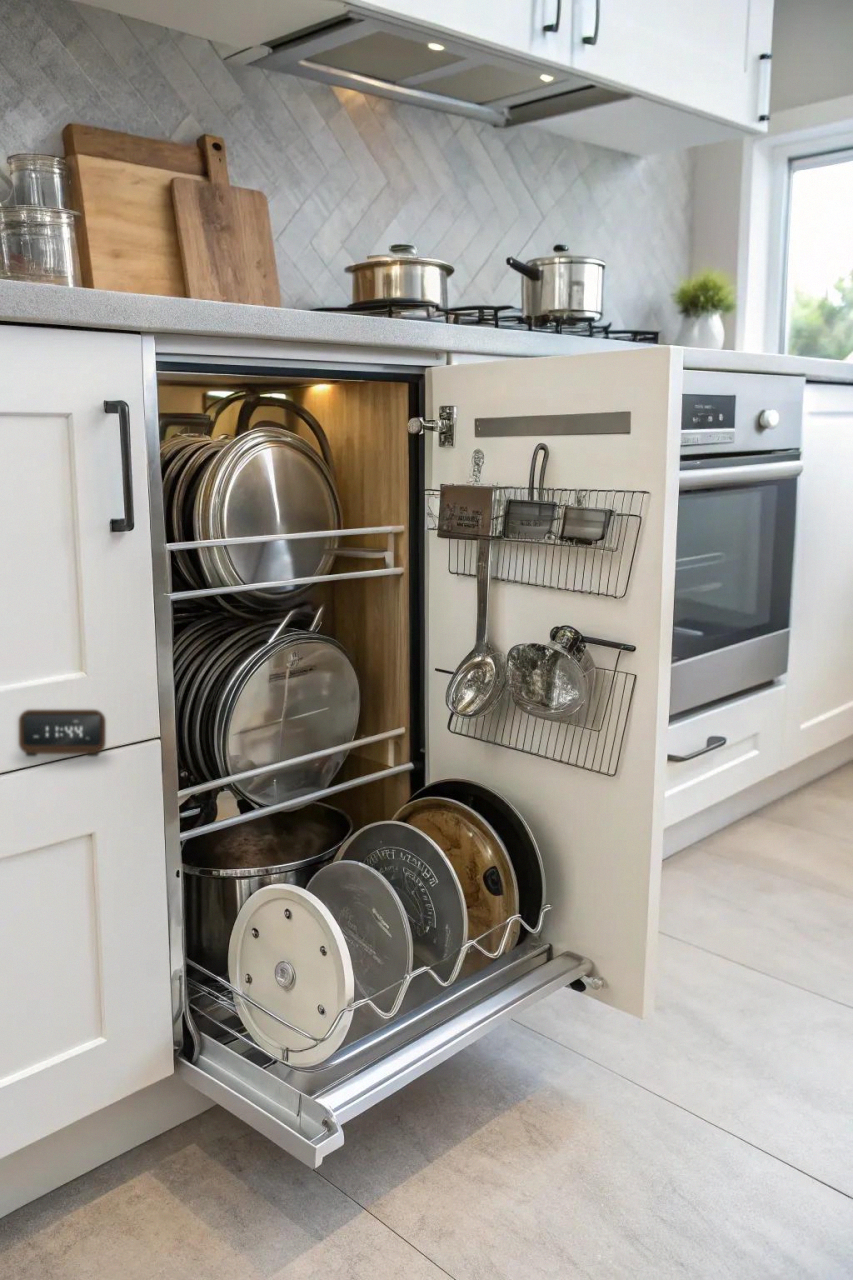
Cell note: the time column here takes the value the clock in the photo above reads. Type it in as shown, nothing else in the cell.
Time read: 11:44
